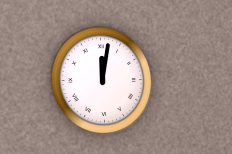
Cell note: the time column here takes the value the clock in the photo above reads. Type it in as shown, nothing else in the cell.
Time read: 12:02
